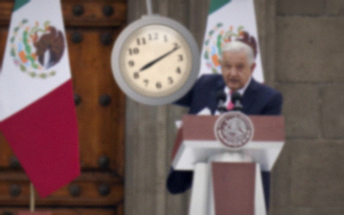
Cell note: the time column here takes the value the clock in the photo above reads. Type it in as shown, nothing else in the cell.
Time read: 8:11
